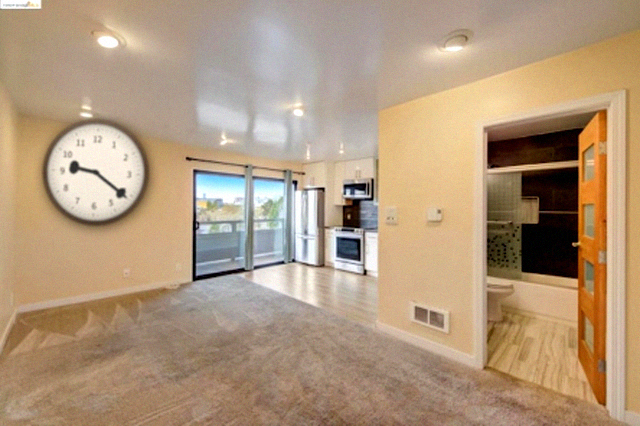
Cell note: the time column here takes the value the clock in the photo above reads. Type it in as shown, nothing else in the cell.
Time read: 9:21
